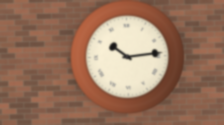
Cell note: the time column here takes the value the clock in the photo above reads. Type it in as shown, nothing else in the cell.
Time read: 10:14
